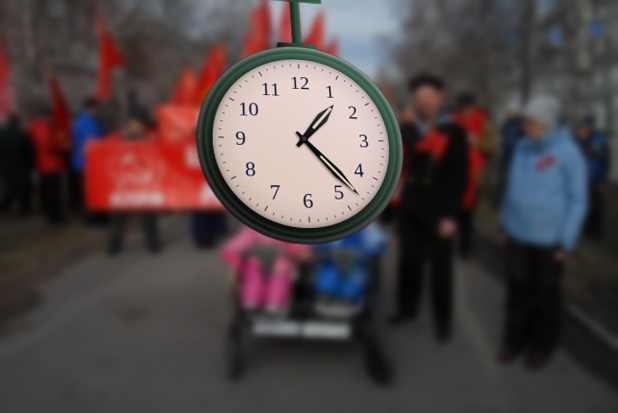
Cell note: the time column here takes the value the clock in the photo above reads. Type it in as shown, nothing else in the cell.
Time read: 1:23
